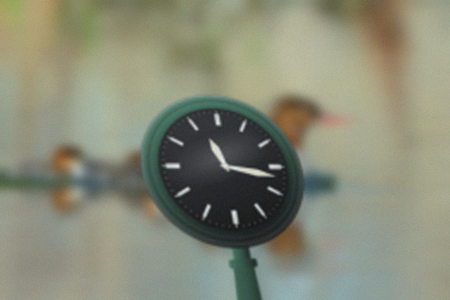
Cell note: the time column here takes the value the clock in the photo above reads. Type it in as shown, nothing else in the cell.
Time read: 11:17
